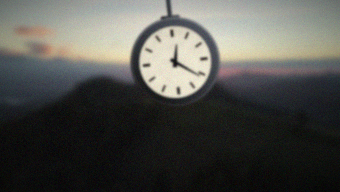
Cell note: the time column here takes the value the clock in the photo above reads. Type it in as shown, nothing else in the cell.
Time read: 12:21
